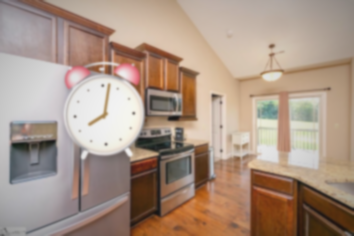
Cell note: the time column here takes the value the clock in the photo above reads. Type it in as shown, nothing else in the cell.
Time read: 8:02
